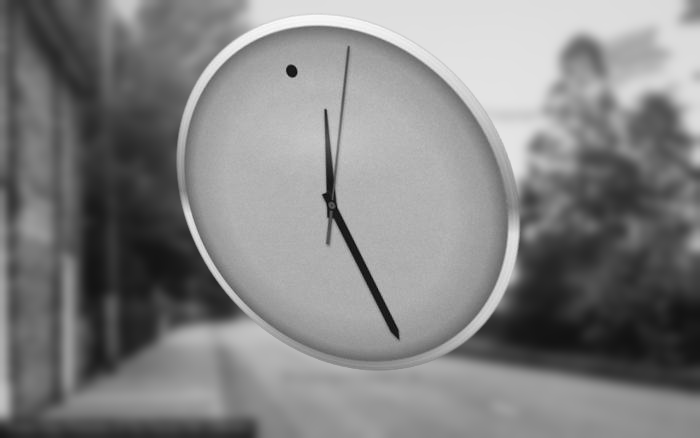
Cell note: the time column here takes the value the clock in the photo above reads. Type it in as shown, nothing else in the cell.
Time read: 12:28:04
